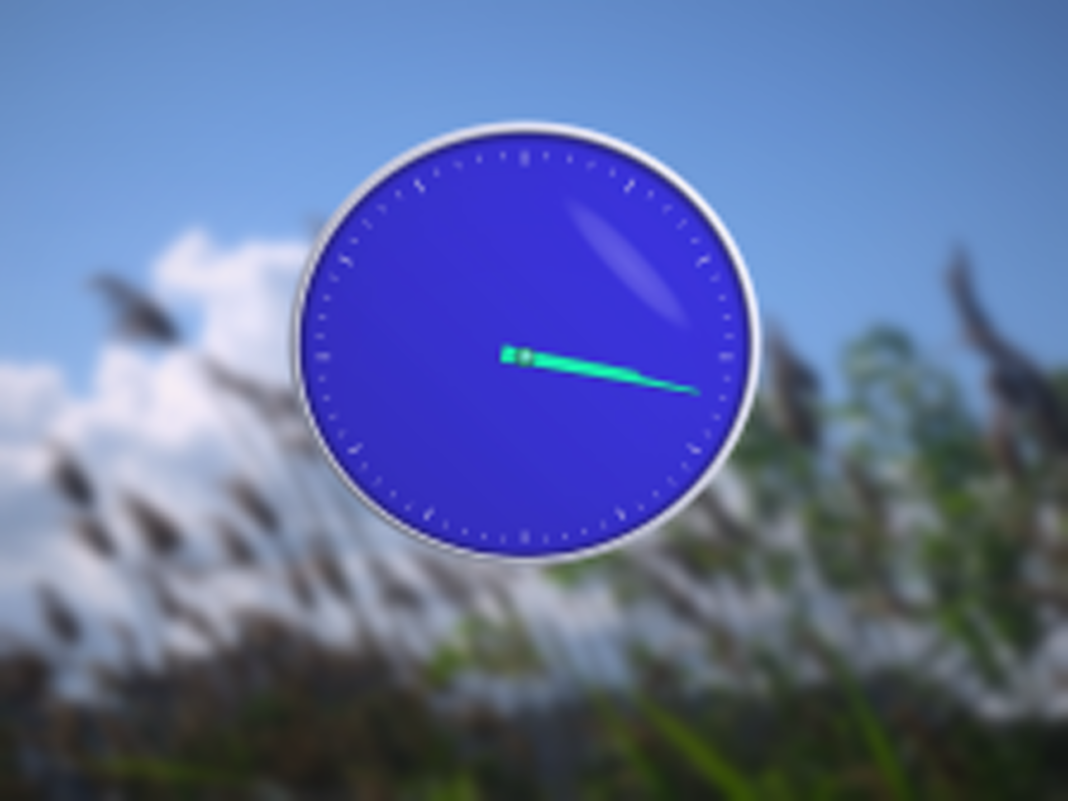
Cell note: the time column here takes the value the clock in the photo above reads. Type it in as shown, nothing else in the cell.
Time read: 3:17
